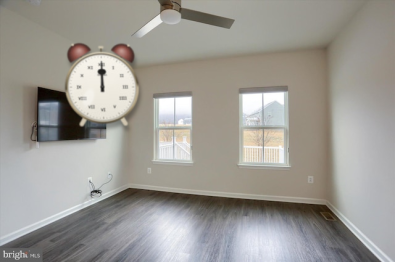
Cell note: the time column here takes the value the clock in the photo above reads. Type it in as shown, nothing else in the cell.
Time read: 12:00
